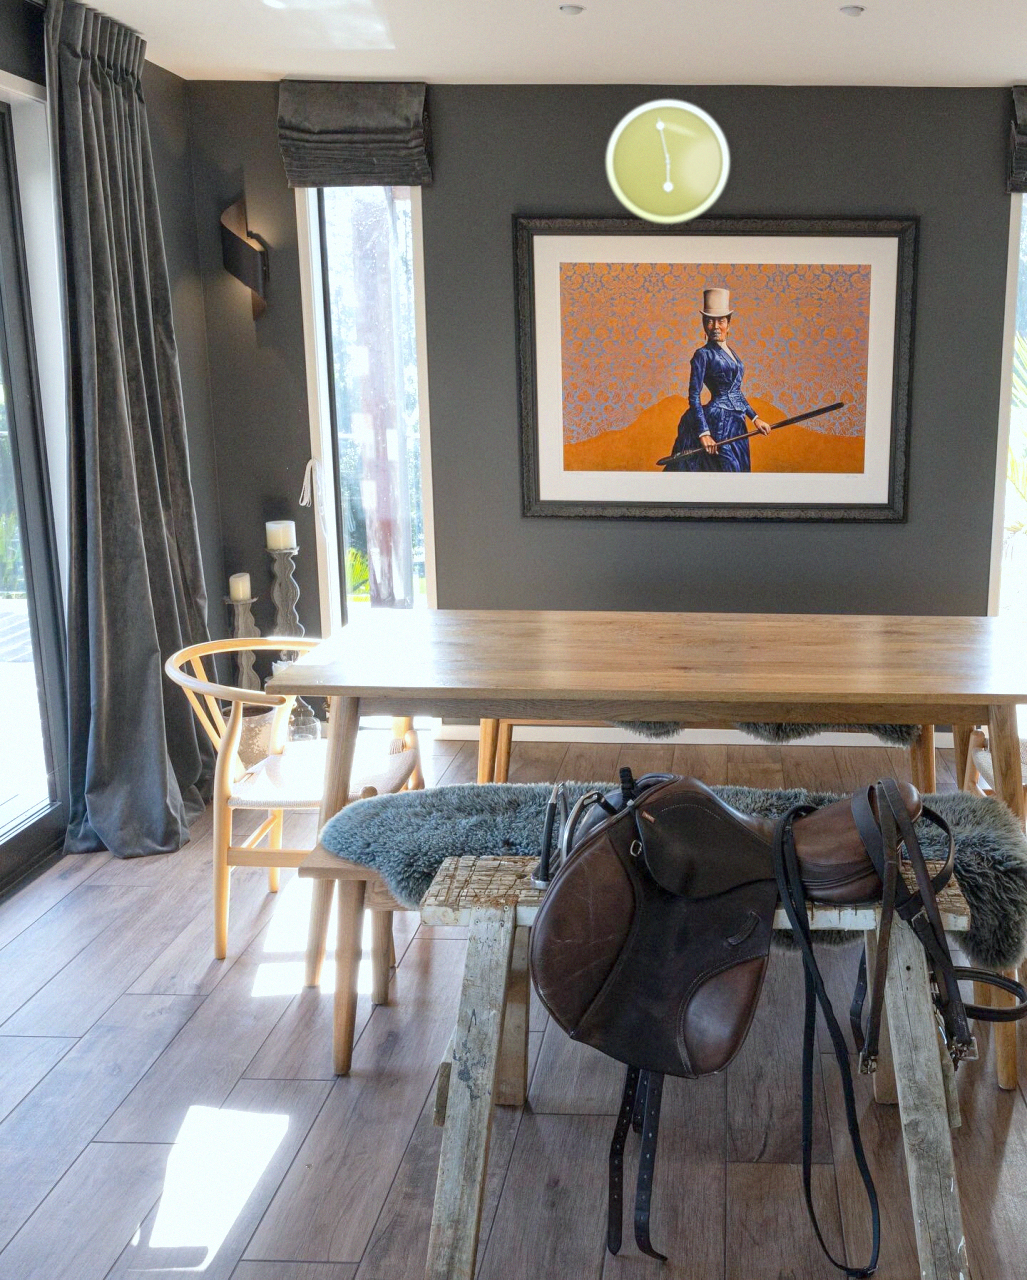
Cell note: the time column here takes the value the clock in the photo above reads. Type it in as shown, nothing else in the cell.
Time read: 5:58
